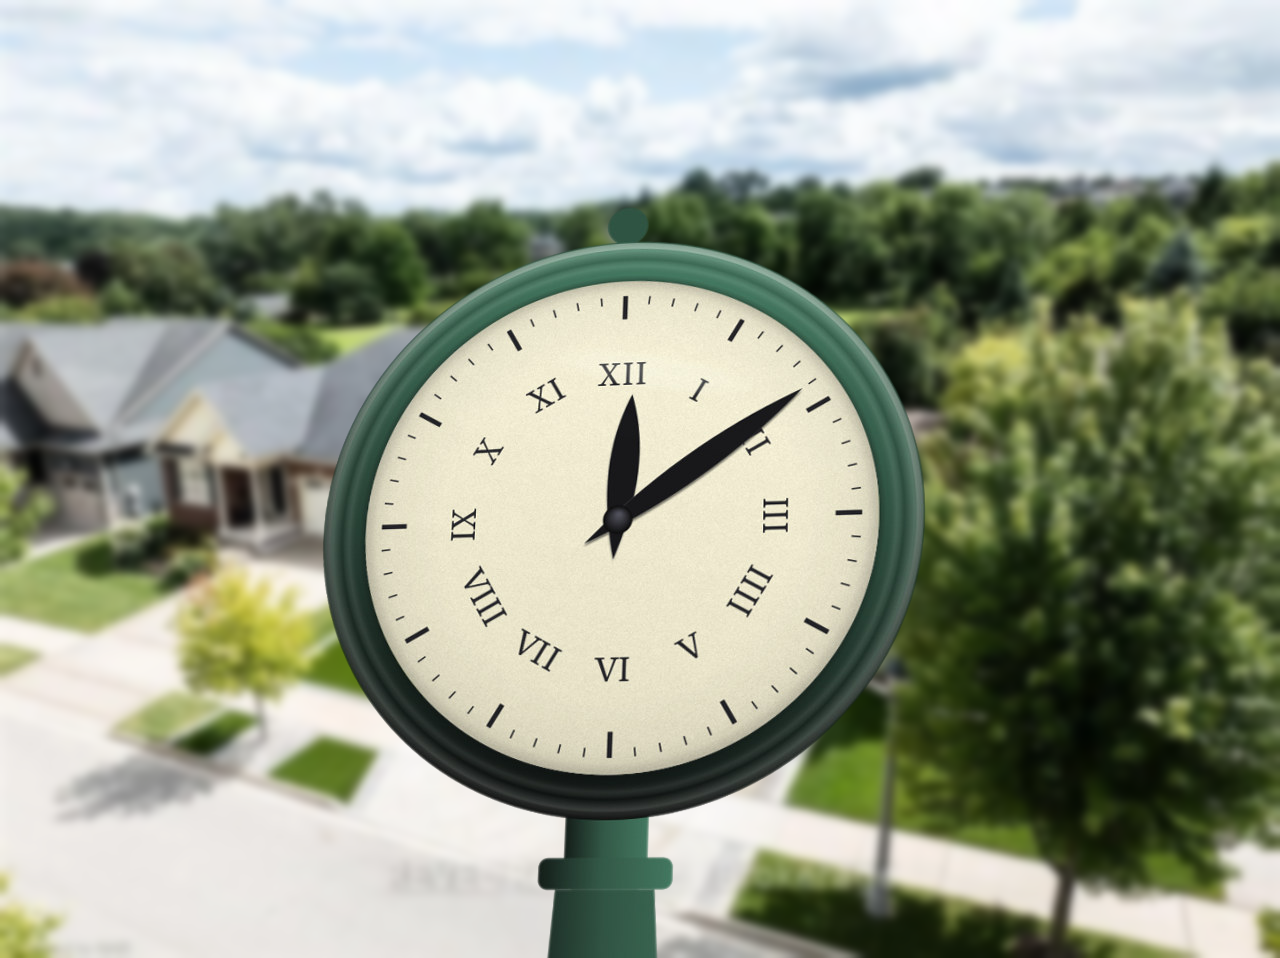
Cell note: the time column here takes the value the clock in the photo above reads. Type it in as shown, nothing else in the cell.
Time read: 12:09
